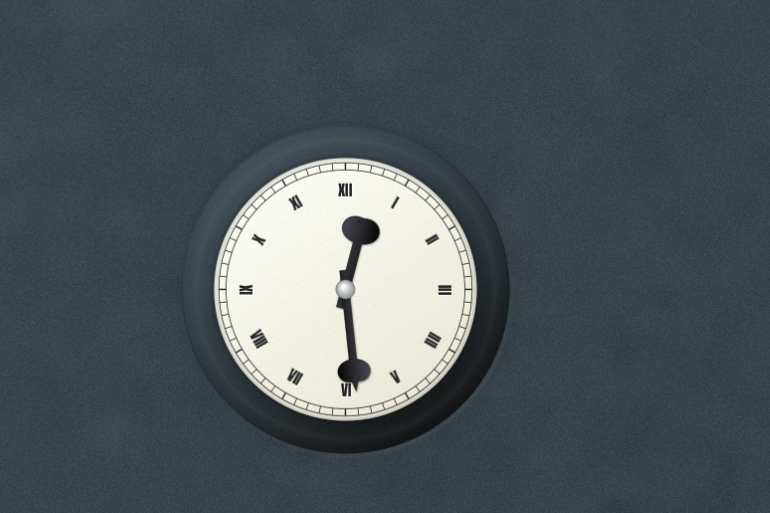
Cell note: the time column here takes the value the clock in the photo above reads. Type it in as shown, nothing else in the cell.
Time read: 12:29
